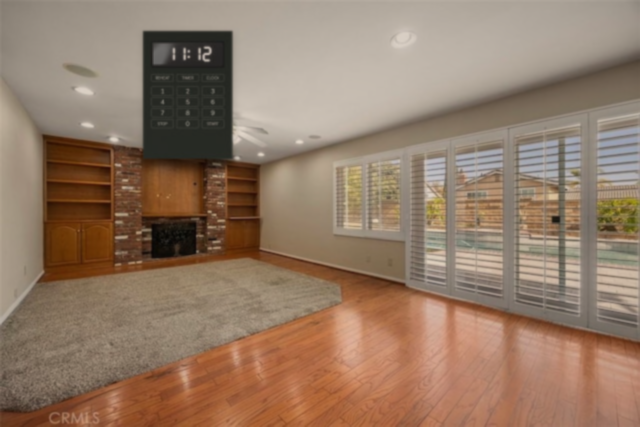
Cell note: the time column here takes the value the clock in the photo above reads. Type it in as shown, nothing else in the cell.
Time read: 11:12
